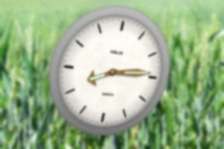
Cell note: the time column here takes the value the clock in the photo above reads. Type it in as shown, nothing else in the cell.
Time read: 8:14
